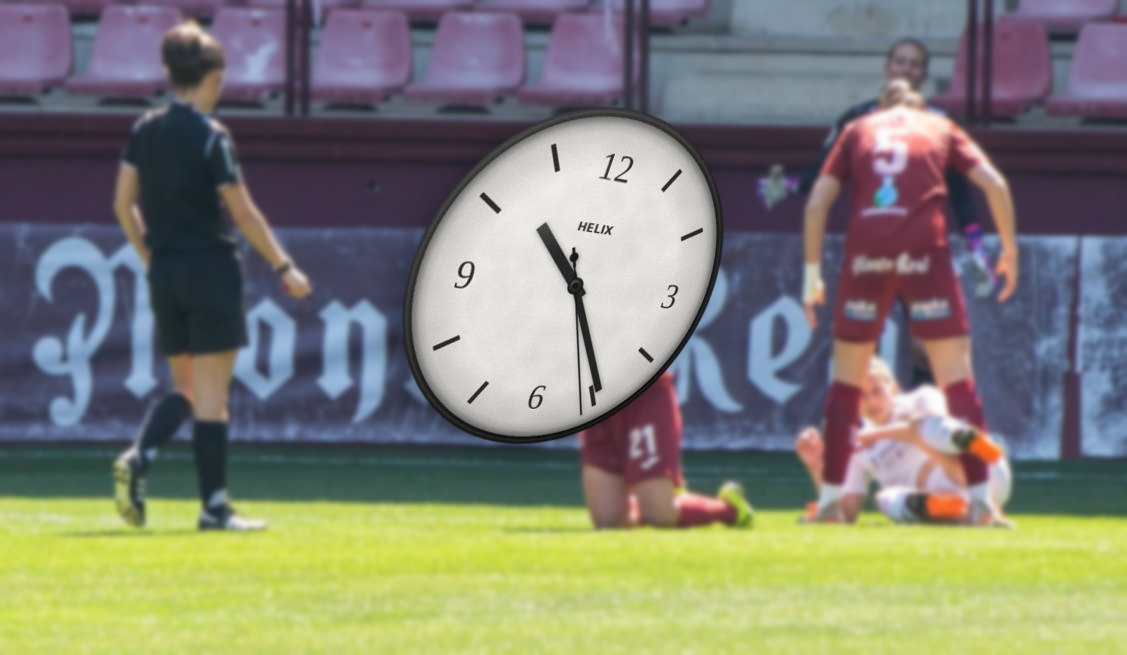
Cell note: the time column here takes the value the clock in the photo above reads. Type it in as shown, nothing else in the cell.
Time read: 10:24:26
